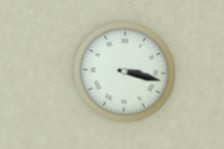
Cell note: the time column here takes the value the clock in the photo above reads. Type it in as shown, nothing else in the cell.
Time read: 3:17
